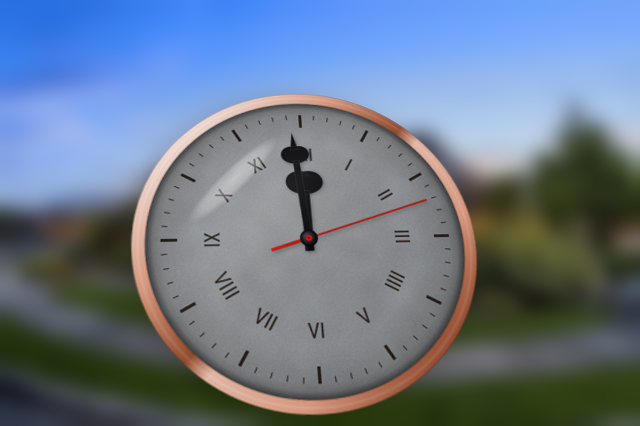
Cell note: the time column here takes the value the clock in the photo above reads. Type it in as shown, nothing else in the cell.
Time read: 11:59:12
